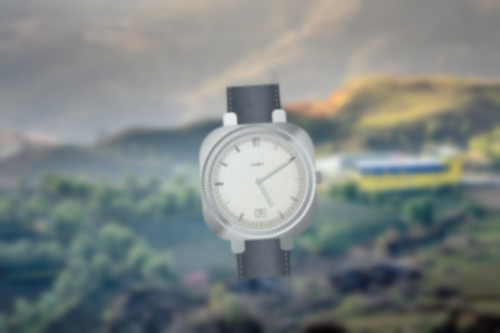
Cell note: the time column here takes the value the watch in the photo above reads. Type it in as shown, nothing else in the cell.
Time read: 5:10
